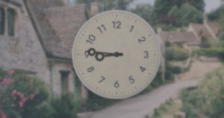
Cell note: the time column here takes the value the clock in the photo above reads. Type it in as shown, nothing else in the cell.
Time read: 8:46
